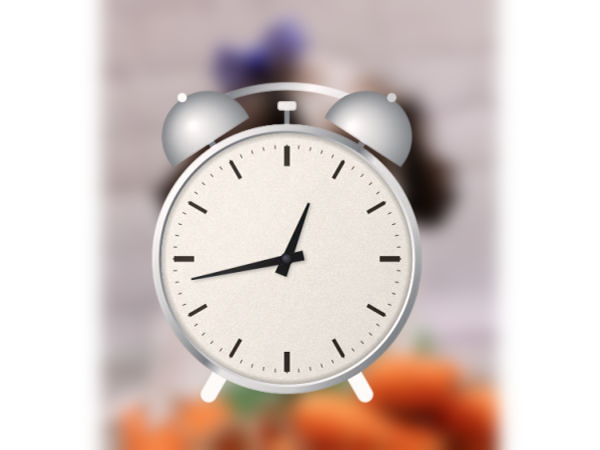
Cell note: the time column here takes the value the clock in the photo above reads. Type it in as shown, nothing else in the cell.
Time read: 12:43
